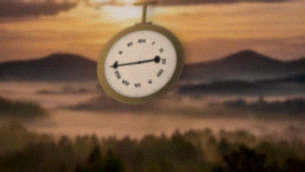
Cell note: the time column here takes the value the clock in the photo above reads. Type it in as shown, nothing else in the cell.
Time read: 2:44
